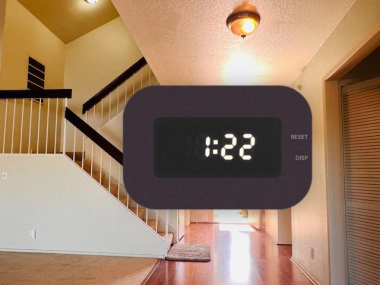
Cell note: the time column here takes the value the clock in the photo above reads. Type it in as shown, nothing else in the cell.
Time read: 1:22
